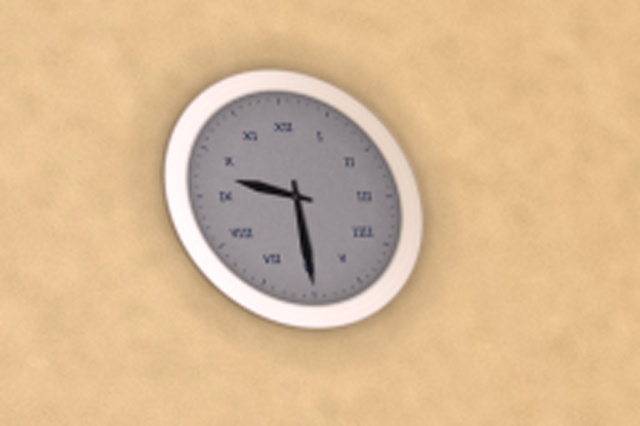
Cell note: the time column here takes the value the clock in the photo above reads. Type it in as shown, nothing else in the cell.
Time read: 9:30
